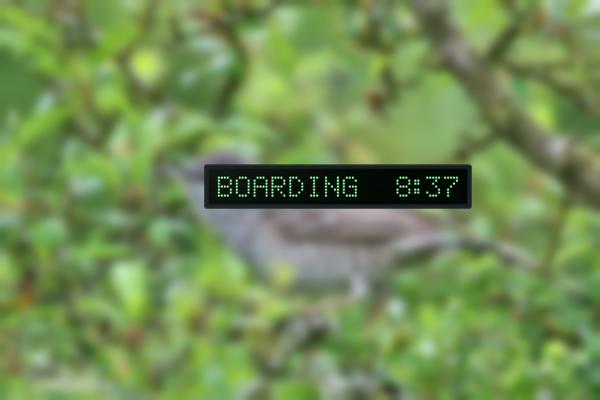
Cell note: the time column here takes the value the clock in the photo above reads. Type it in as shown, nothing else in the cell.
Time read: 8:37
